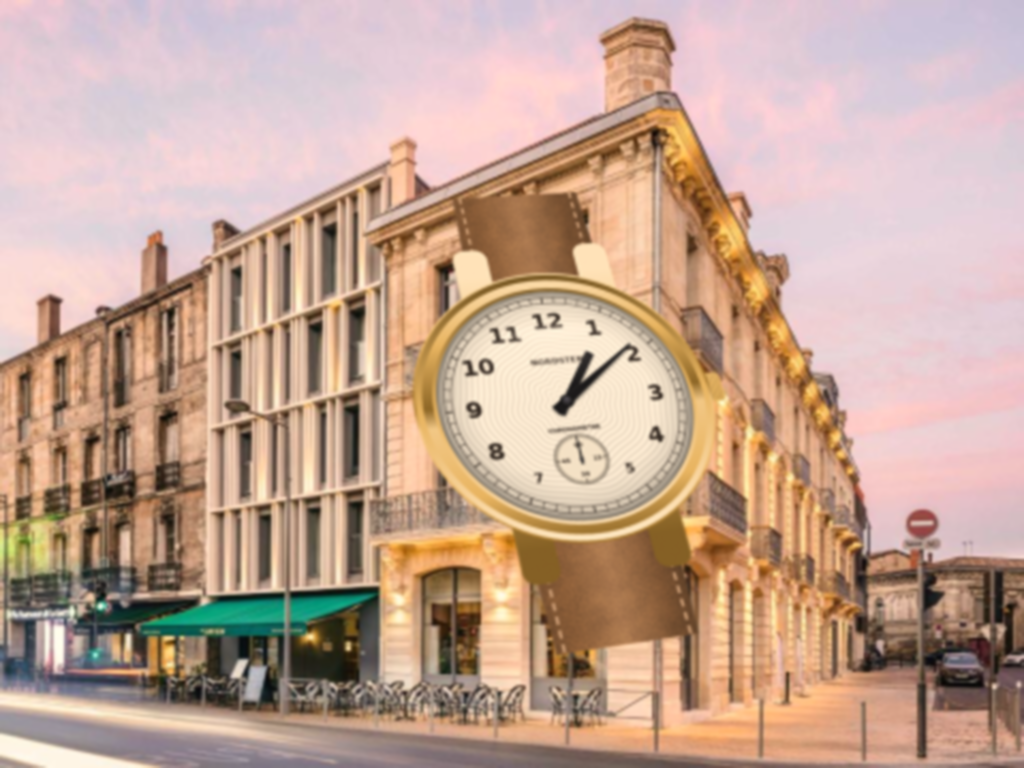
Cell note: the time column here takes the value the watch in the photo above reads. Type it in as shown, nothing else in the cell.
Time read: 1:09
